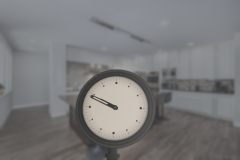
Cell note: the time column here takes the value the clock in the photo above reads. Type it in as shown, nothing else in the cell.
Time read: 9:49
